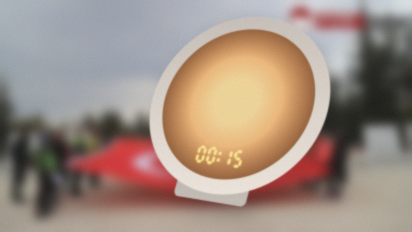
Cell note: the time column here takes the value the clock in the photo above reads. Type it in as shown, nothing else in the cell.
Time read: 0:15
